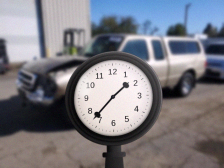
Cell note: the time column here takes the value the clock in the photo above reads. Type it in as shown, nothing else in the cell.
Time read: 1:37
